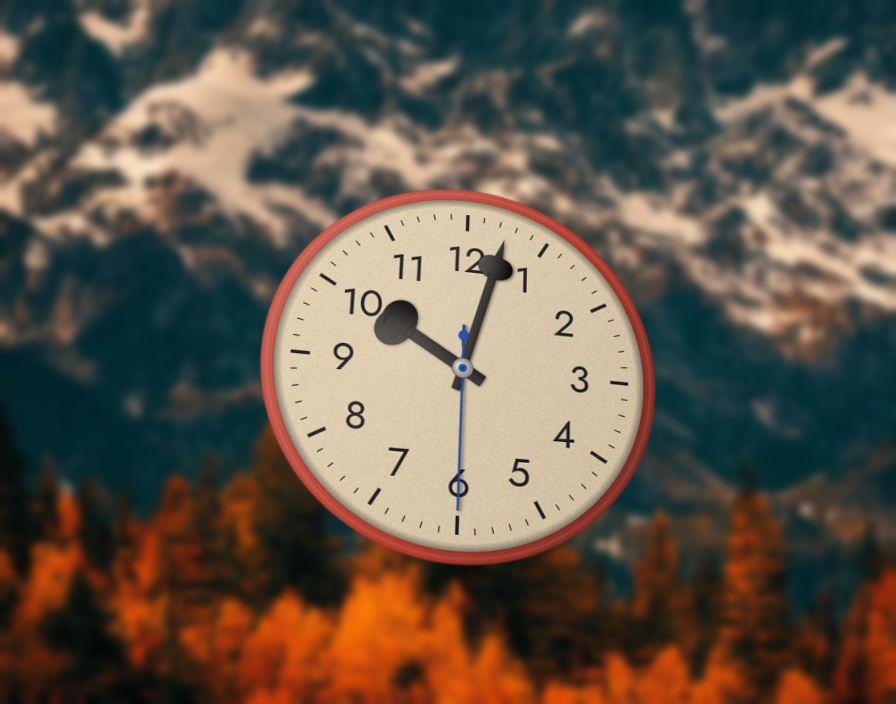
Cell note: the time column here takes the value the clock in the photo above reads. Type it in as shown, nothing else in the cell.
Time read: 10:02:30
